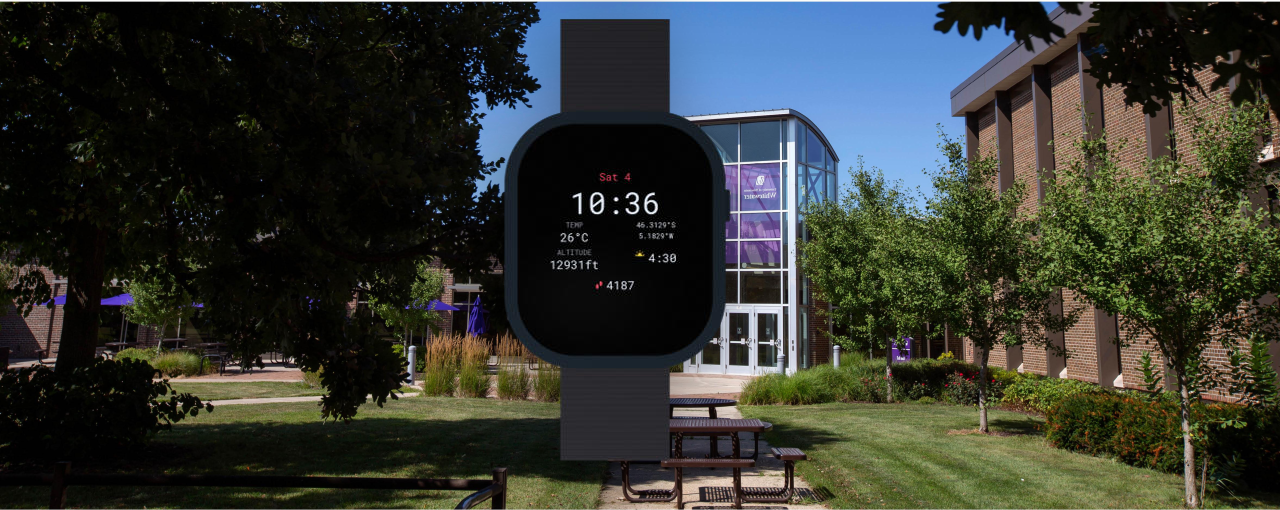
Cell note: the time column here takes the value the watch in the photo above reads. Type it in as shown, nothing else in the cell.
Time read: 10:36
